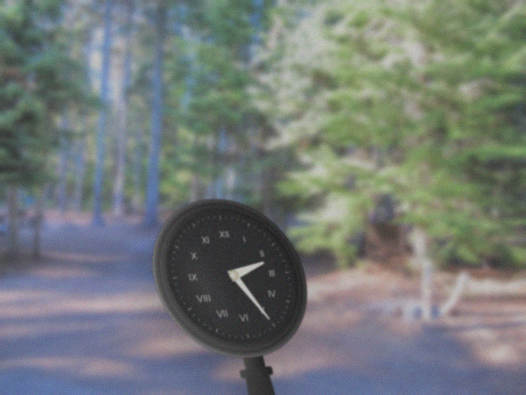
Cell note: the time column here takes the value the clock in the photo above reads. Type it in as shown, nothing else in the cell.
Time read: 2:25
